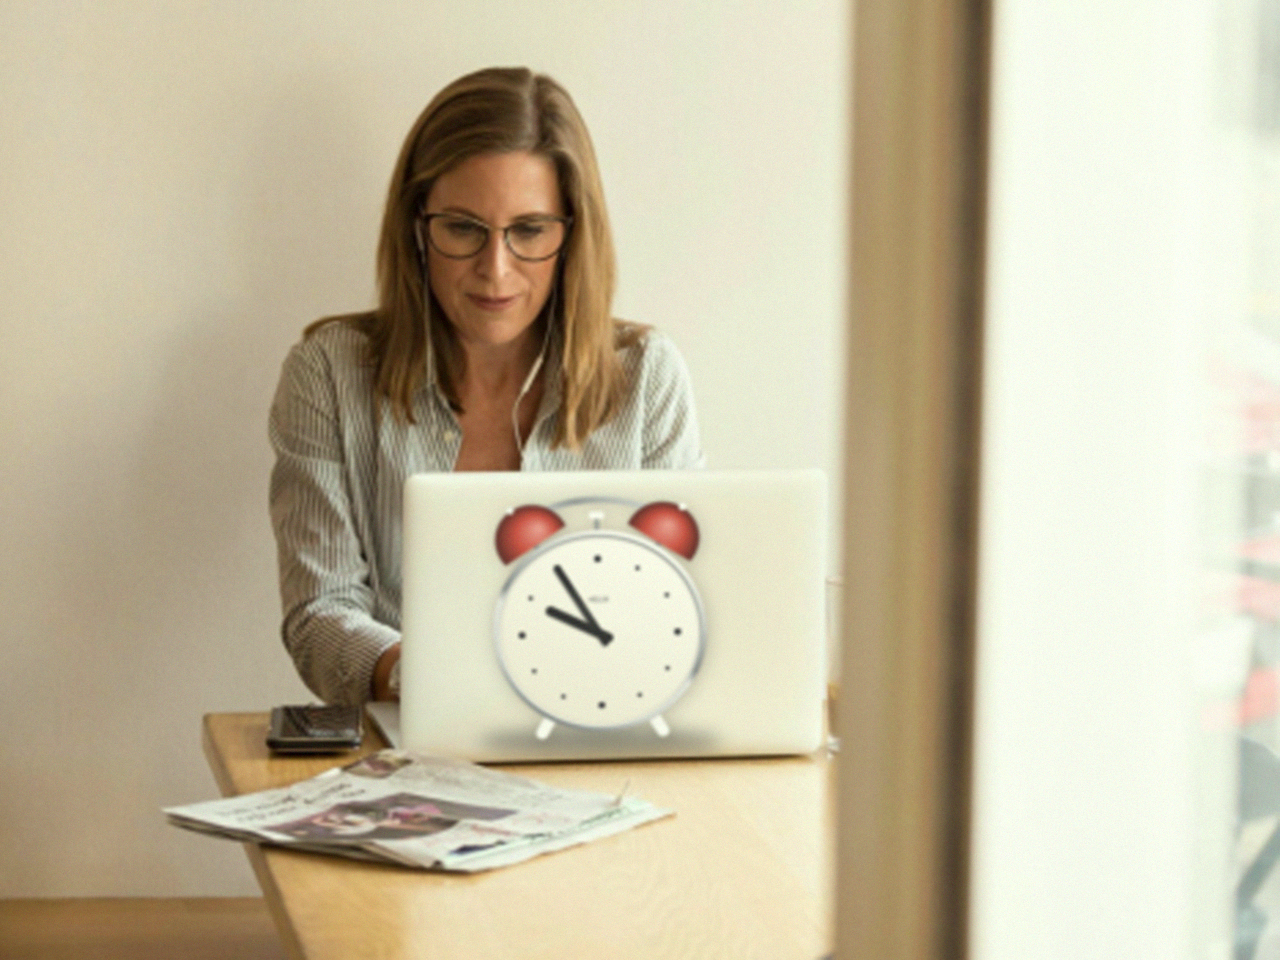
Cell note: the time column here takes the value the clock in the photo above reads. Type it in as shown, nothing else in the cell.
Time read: 9:55
